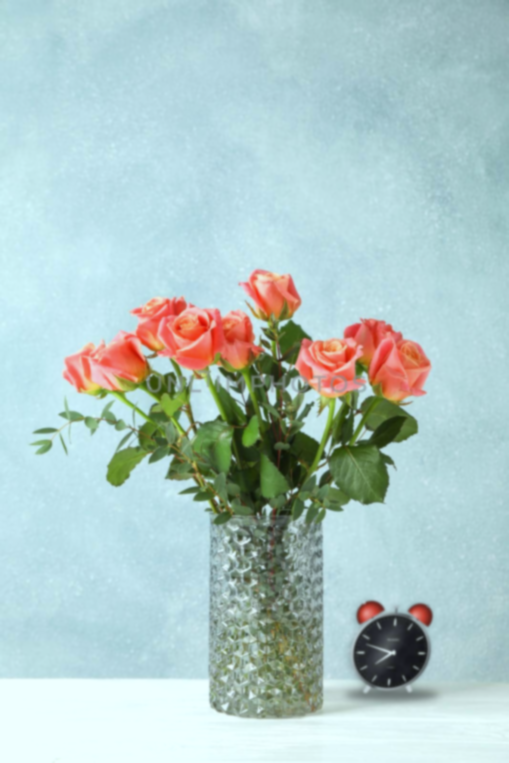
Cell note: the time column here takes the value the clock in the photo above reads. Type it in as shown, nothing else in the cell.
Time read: 7:48
